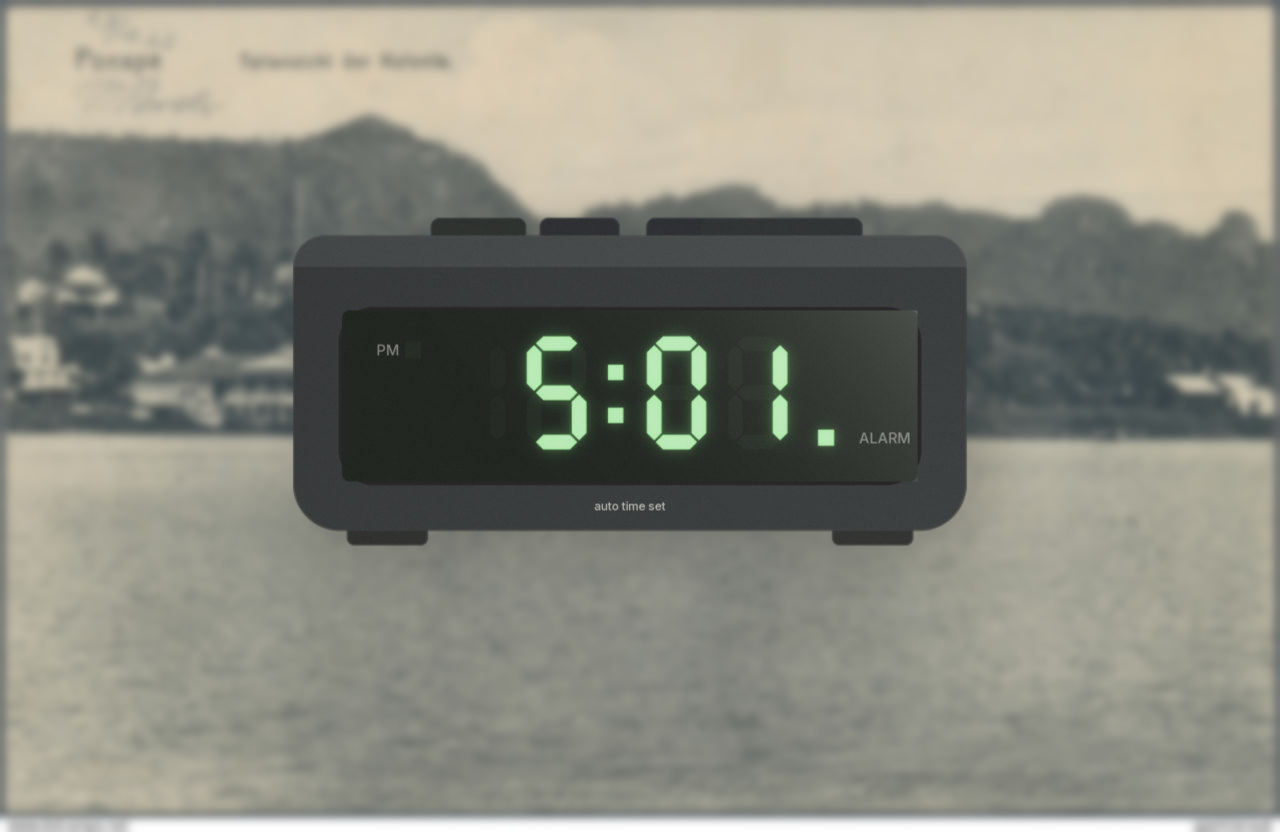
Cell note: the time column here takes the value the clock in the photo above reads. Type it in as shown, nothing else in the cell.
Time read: 5:01
